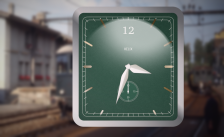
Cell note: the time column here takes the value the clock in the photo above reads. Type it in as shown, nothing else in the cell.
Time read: 3:33
